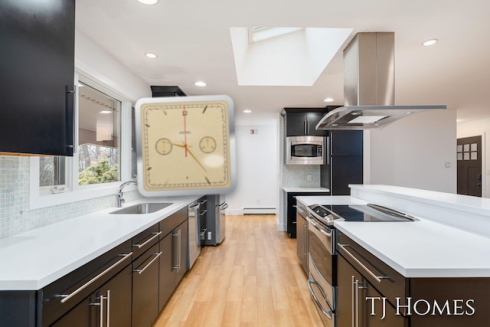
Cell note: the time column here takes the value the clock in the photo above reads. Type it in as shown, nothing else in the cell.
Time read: 9:24
